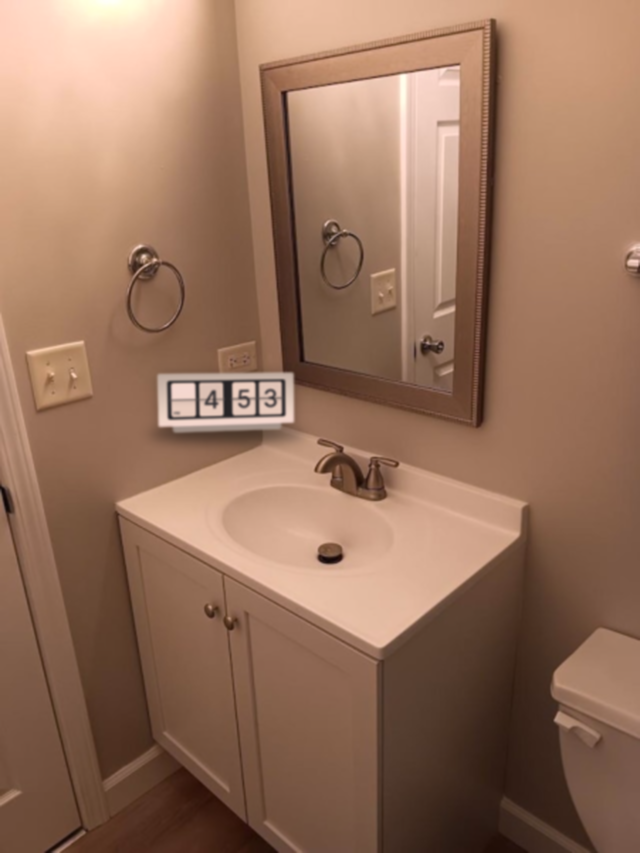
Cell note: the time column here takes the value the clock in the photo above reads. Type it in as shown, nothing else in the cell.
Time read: 4:53
